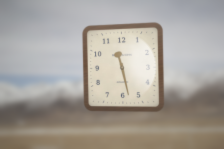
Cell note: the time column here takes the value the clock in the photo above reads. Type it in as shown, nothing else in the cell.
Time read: 11:28
